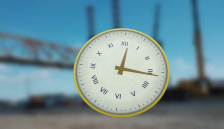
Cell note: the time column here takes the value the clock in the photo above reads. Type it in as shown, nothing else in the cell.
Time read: 12:16
